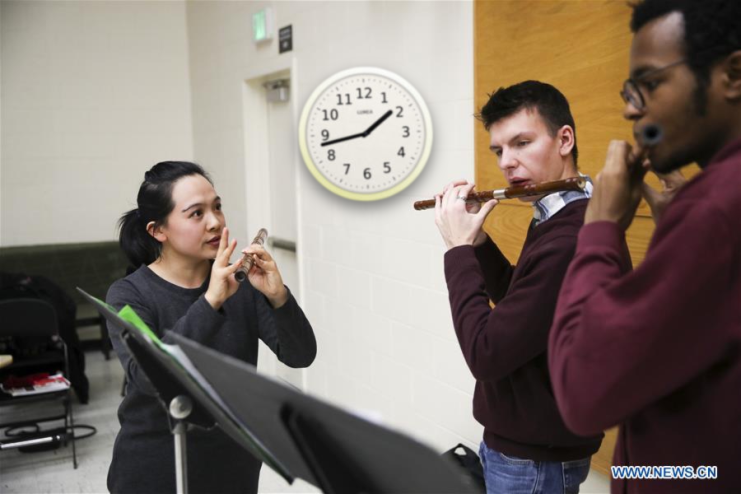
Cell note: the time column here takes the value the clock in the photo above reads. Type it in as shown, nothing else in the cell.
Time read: 1:43
